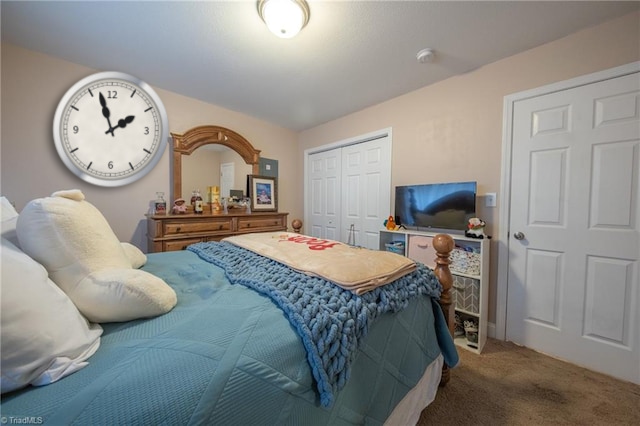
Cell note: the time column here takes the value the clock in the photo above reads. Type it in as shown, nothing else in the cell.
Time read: 1:57
